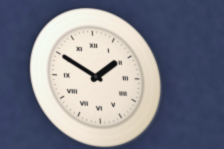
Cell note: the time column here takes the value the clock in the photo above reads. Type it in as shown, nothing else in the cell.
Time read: 1:50
